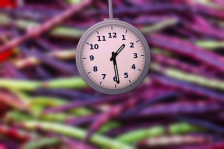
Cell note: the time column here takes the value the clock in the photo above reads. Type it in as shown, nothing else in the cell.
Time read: 1:29
